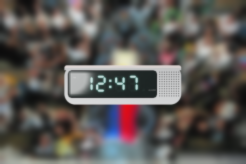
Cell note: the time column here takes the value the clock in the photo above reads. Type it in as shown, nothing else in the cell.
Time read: 12:47
